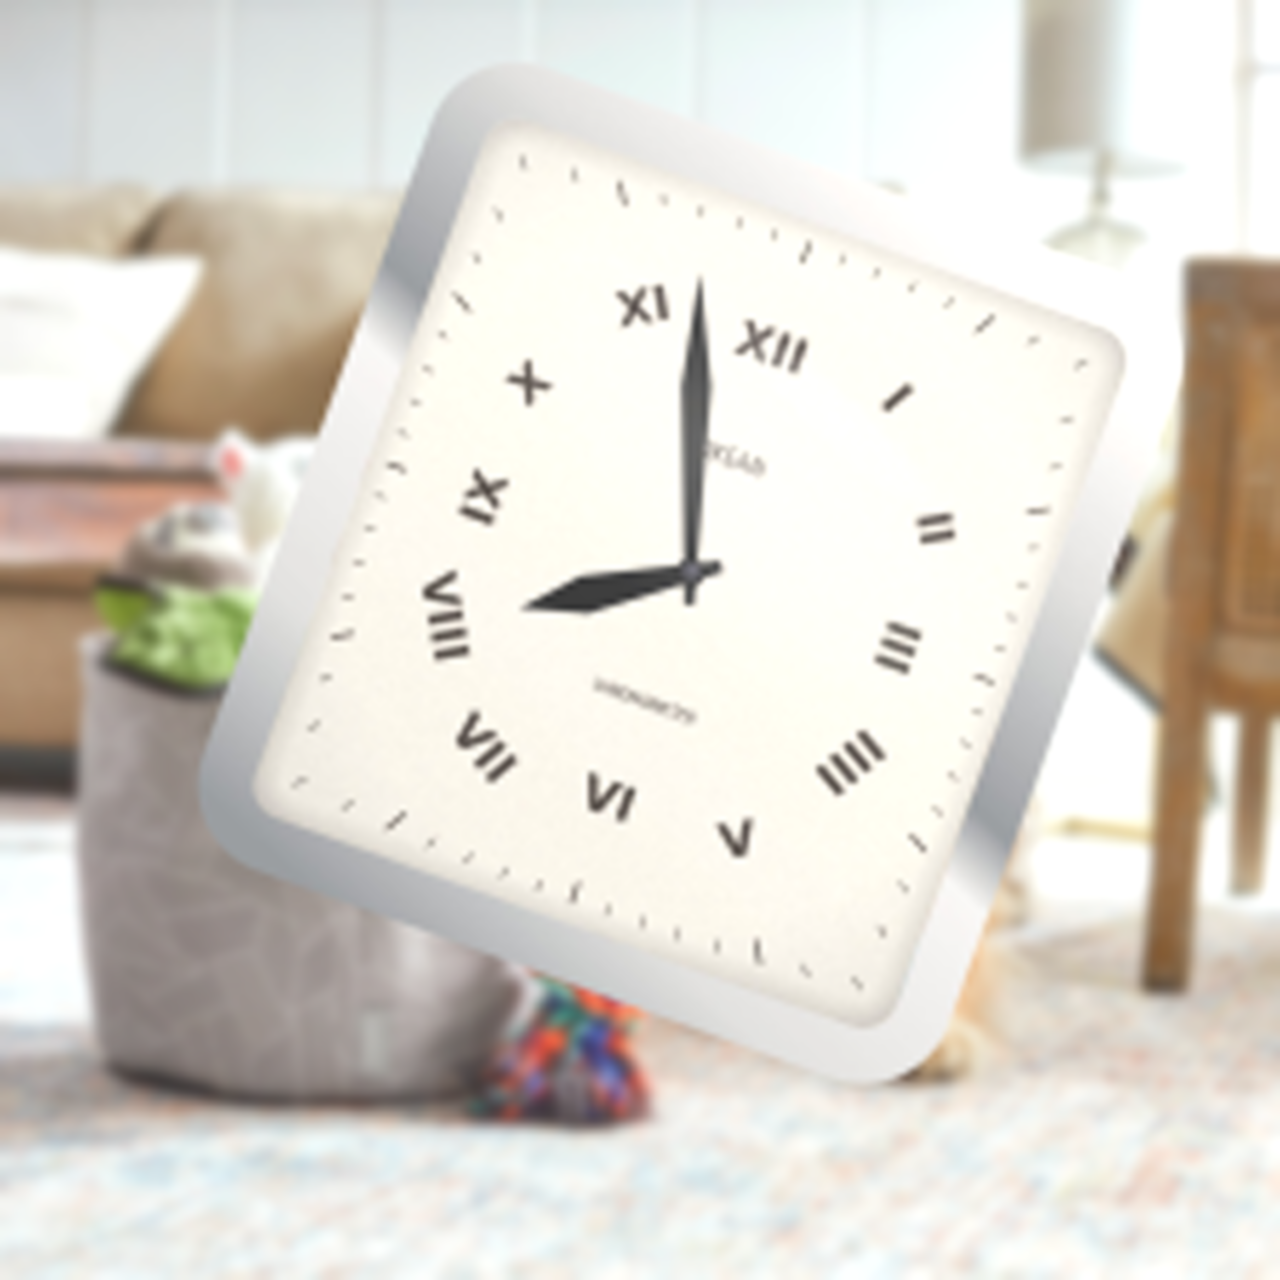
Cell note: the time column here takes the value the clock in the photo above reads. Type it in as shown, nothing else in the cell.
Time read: 7:57
